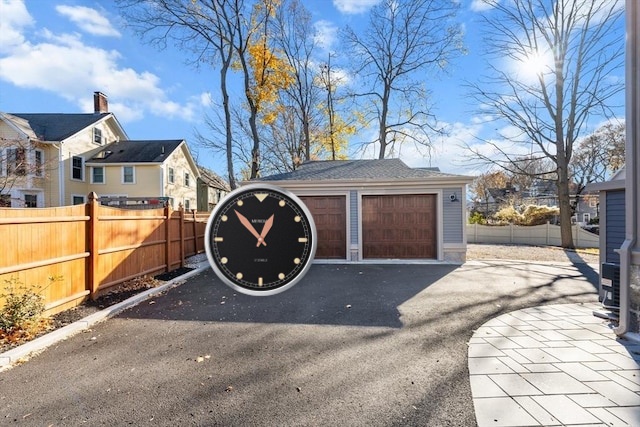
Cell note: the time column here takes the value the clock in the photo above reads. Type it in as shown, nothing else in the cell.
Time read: 12:53
